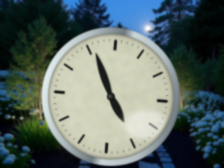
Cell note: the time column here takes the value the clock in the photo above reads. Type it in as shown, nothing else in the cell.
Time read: 4:56
